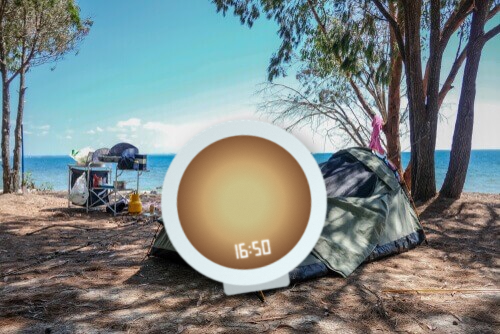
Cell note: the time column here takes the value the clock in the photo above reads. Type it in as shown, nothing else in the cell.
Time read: 16:50
